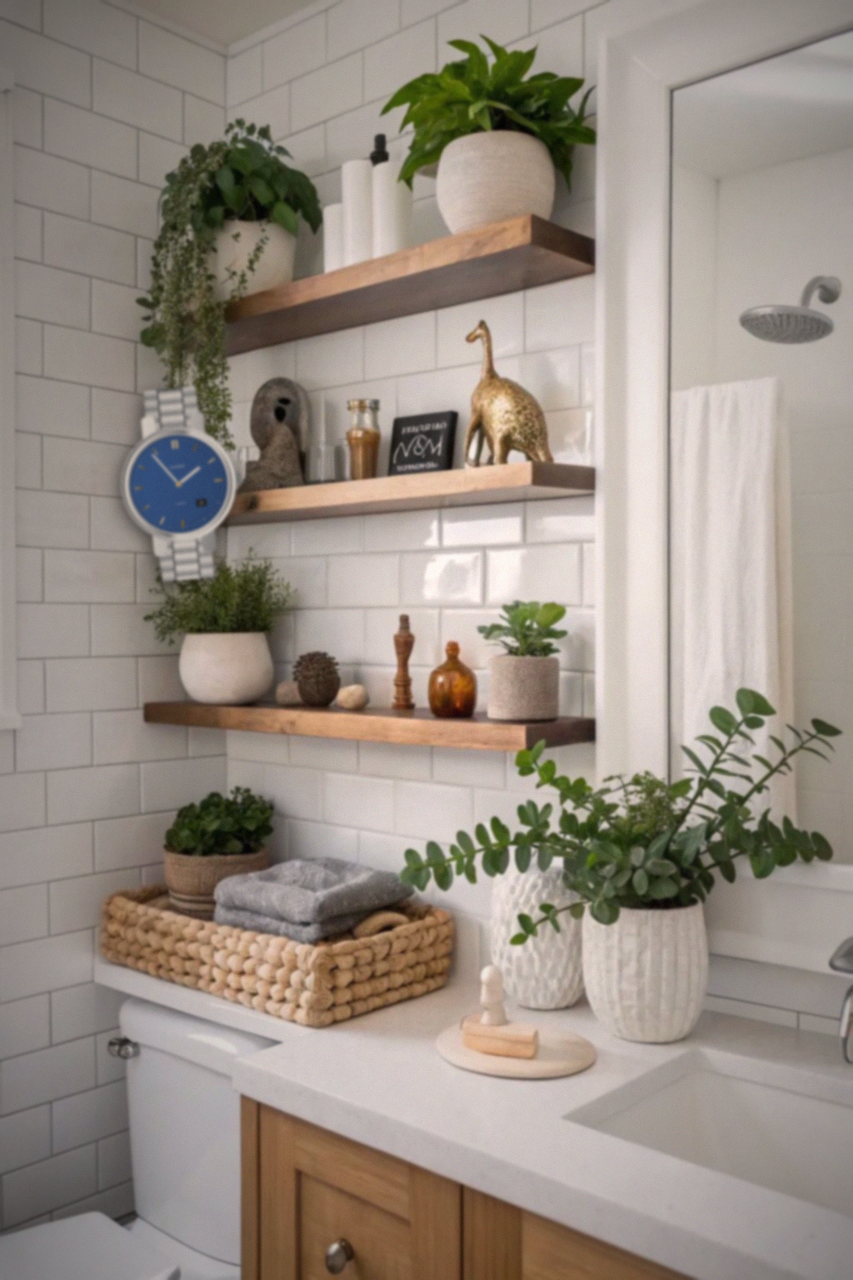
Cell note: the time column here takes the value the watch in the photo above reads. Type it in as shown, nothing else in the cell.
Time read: 1:54
